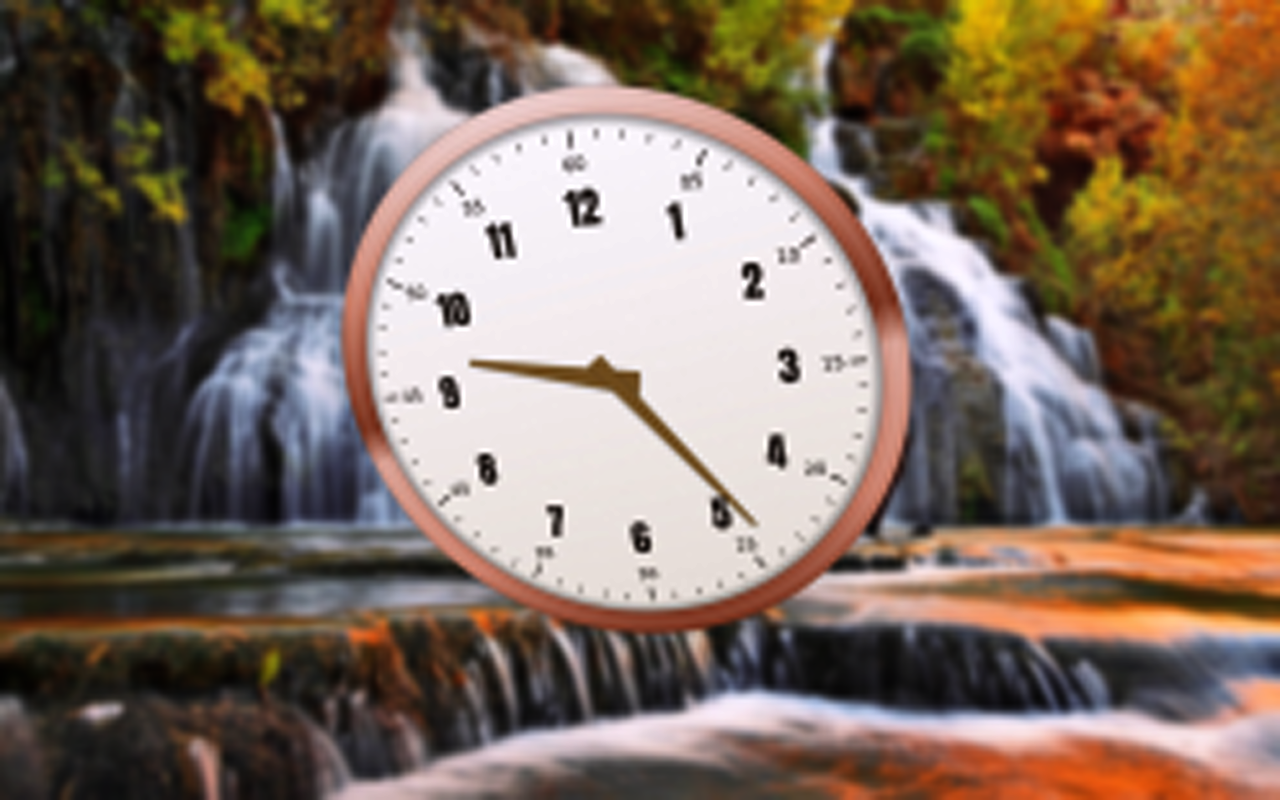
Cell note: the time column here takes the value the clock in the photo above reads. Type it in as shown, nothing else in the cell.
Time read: 9:24
